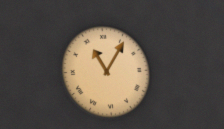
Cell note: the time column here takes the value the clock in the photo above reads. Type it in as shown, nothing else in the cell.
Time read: 11:06
